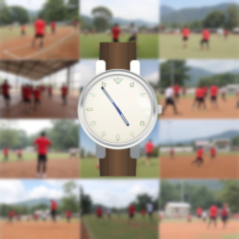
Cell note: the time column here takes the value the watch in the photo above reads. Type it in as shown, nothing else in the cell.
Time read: 4:54
